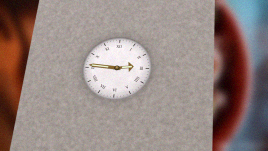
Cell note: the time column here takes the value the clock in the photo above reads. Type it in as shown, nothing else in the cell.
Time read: 2:46
